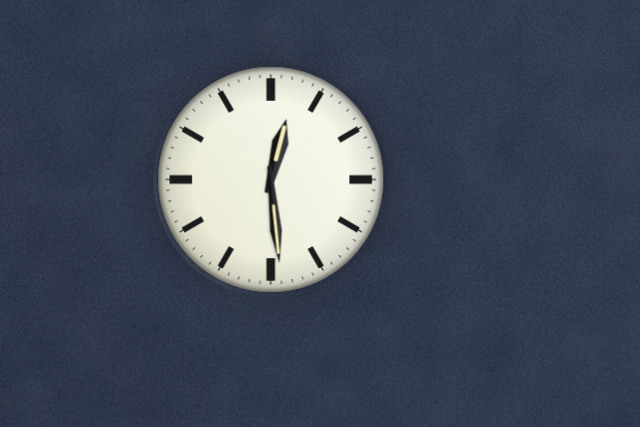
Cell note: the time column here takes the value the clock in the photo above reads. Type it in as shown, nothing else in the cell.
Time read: 12:29
